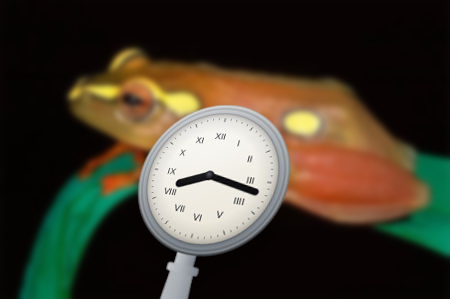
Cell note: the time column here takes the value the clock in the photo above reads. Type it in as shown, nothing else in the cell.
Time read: 8:17
